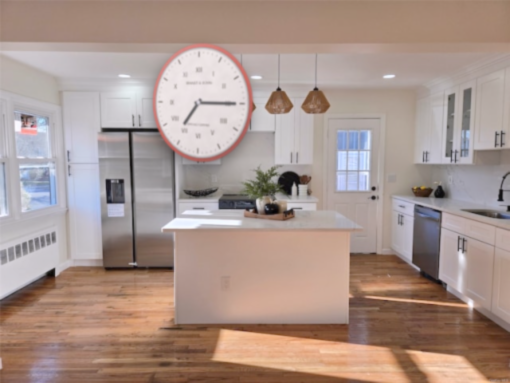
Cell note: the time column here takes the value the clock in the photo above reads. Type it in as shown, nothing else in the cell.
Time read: 7:15
